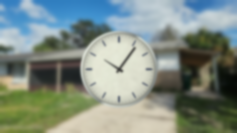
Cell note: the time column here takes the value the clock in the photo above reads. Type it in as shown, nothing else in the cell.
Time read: 10:06
